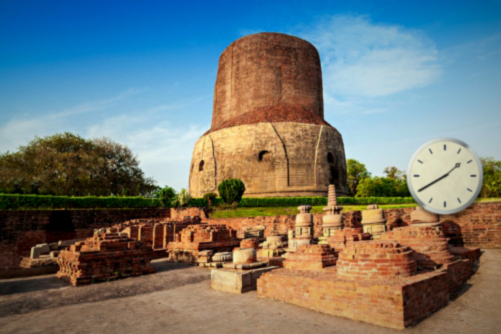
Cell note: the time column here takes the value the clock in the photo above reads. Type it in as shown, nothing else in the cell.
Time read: 1:40
